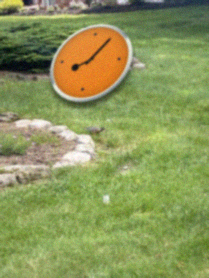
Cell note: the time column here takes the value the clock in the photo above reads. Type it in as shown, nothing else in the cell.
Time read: 8:06
